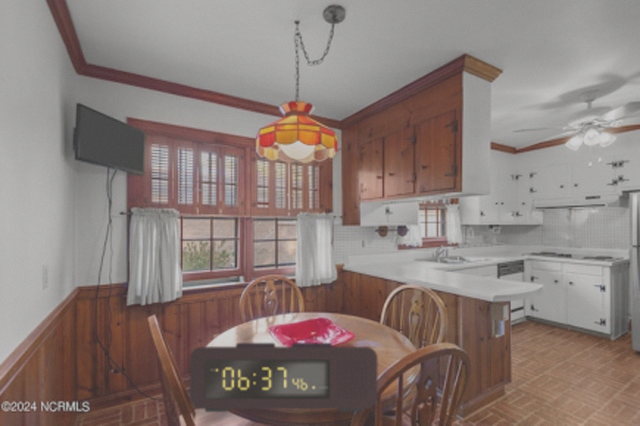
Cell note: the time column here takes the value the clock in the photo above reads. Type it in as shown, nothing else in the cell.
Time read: 6:37:46
